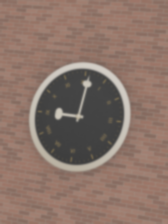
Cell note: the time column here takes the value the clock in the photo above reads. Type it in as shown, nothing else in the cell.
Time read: 9:01
